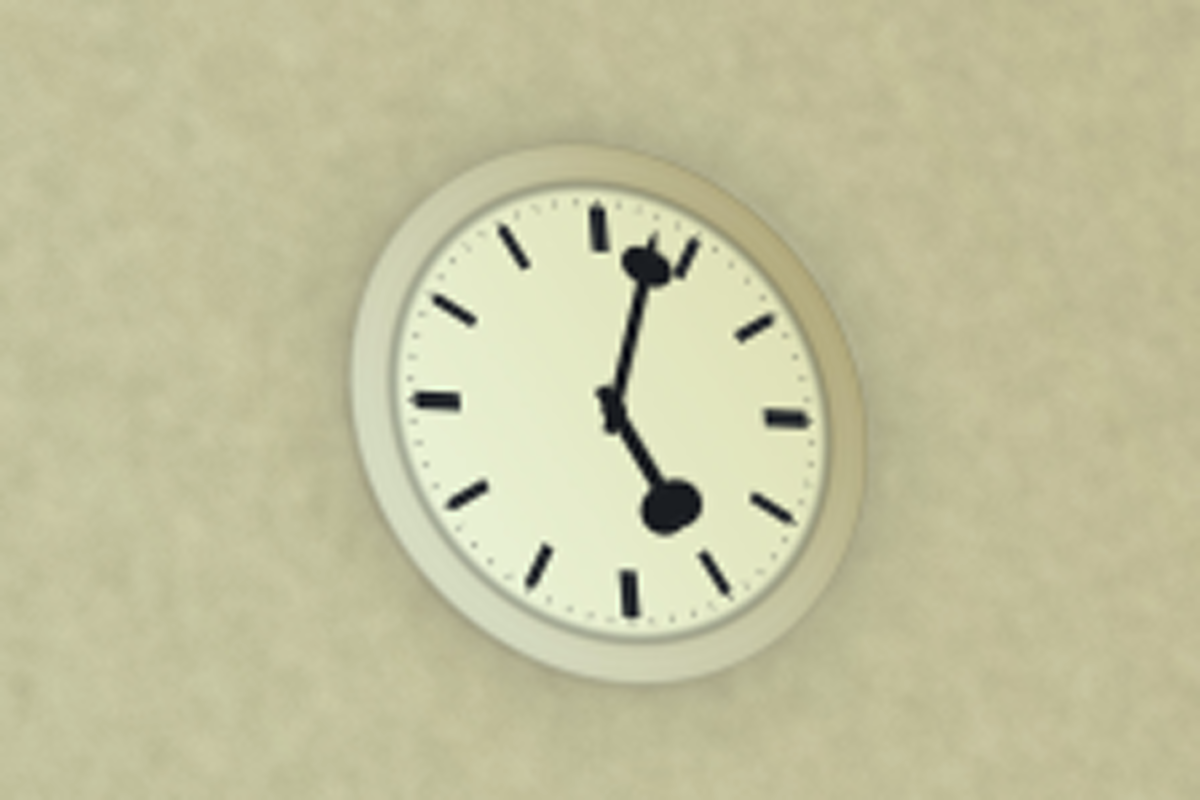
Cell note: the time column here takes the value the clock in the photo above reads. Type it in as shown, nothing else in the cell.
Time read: 5:03
